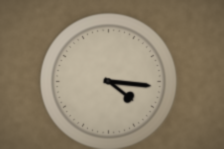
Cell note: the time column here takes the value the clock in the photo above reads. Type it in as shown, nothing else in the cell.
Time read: 4:16
